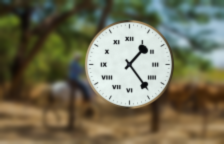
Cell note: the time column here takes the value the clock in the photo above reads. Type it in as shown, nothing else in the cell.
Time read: 1:24
